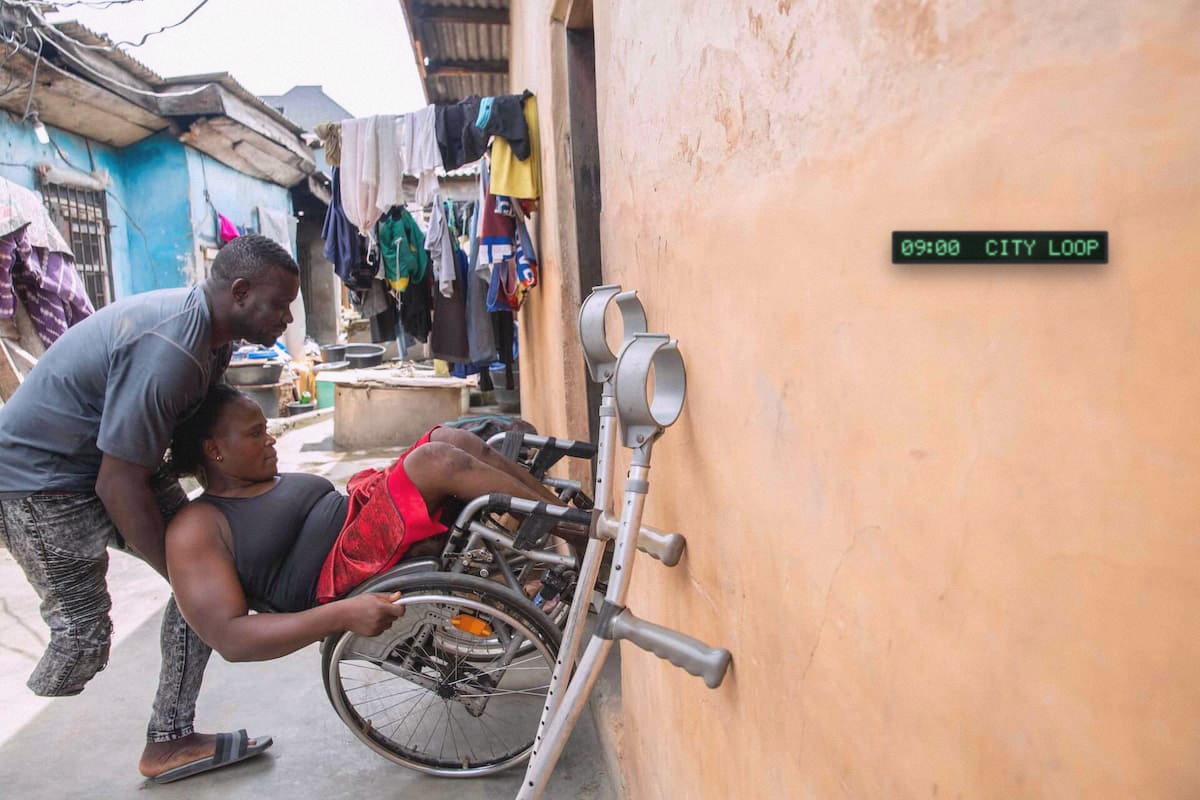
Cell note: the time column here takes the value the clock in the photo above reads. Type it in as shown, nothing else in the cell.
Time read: 9:00
